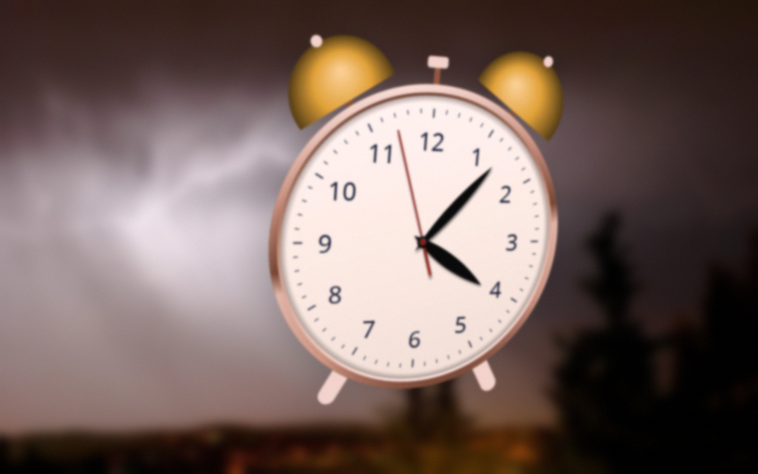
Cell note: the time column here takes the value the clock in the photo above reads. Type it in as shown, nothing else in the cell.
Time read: 4:06:57
